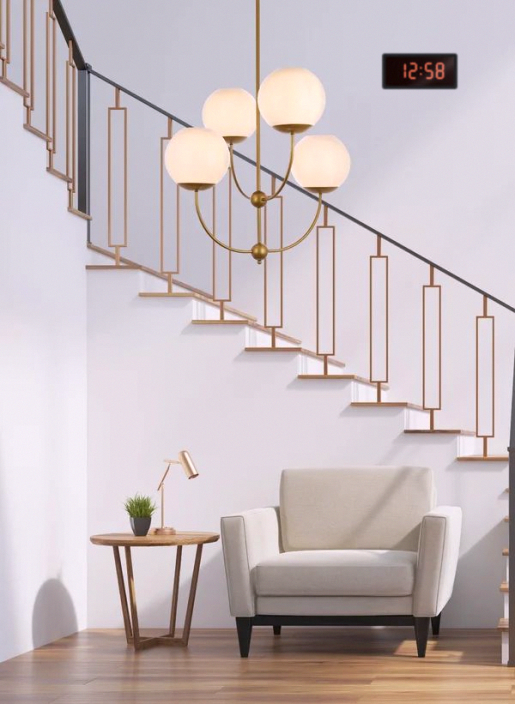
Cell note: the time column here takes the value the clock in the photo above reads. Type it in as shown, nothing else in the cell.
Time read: 12:58
